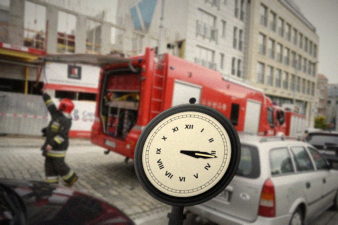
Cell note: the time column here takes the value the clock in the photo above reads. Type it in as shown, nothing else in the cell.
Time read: 3:16
